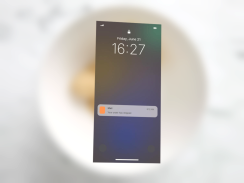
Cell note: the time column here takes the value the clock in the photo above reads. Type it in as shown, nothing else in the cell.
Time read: 16:27
